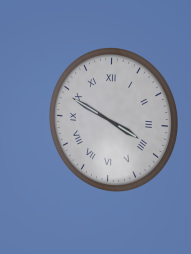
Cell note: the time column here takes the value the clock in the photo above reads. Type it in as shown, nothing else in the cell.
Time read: 3:49
